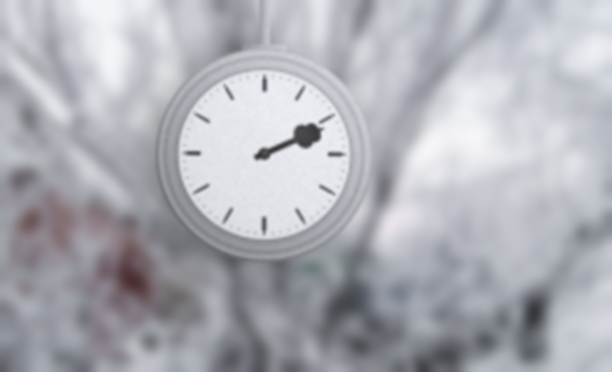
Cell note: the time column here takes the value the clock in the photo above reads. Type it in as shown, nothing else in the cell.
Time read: 2:11
